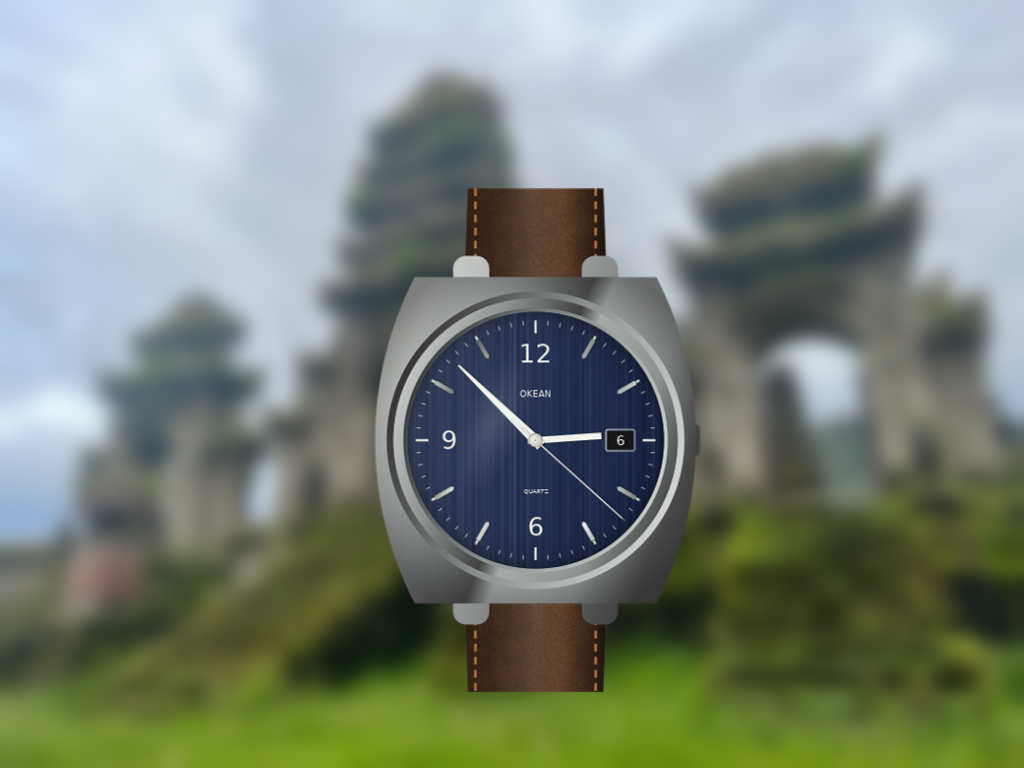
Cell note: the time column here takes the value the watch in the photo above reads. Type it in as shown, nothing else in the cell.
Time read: 2:52:22
